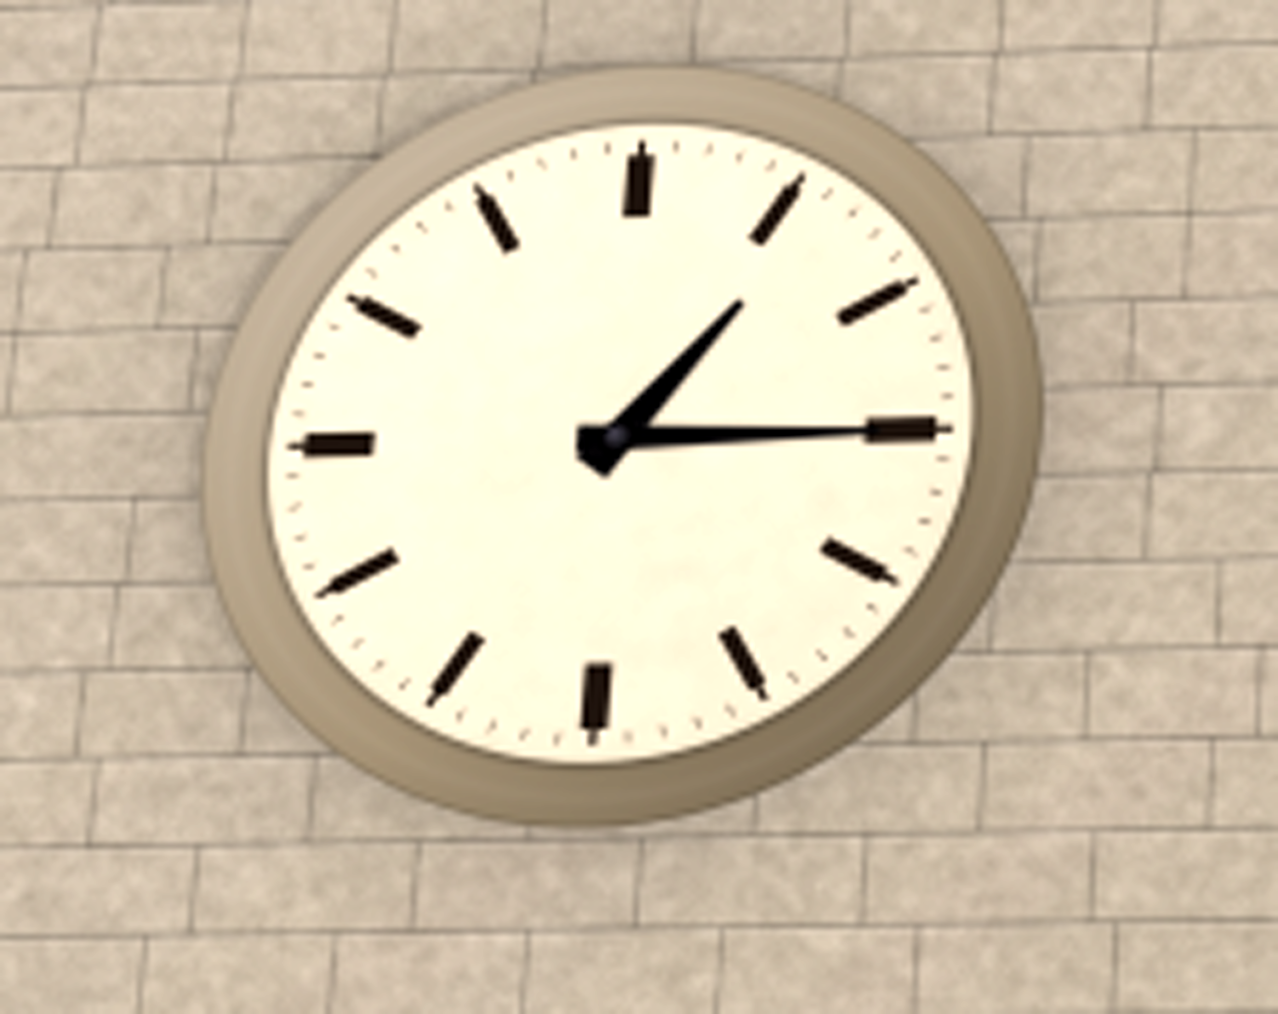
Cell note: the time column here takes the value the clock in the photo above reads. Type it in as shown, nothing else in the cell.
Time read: 1:15
